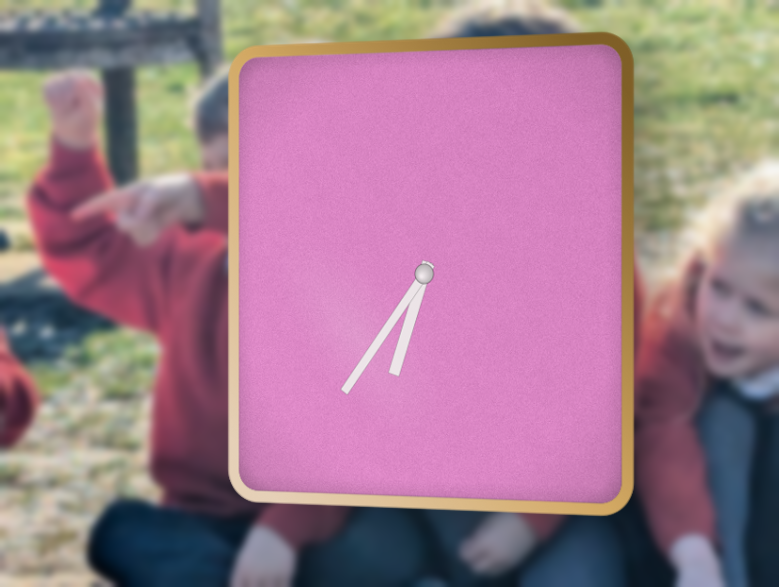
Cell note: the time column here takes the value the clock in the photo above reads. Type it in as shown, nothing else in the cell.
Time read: 6:36
